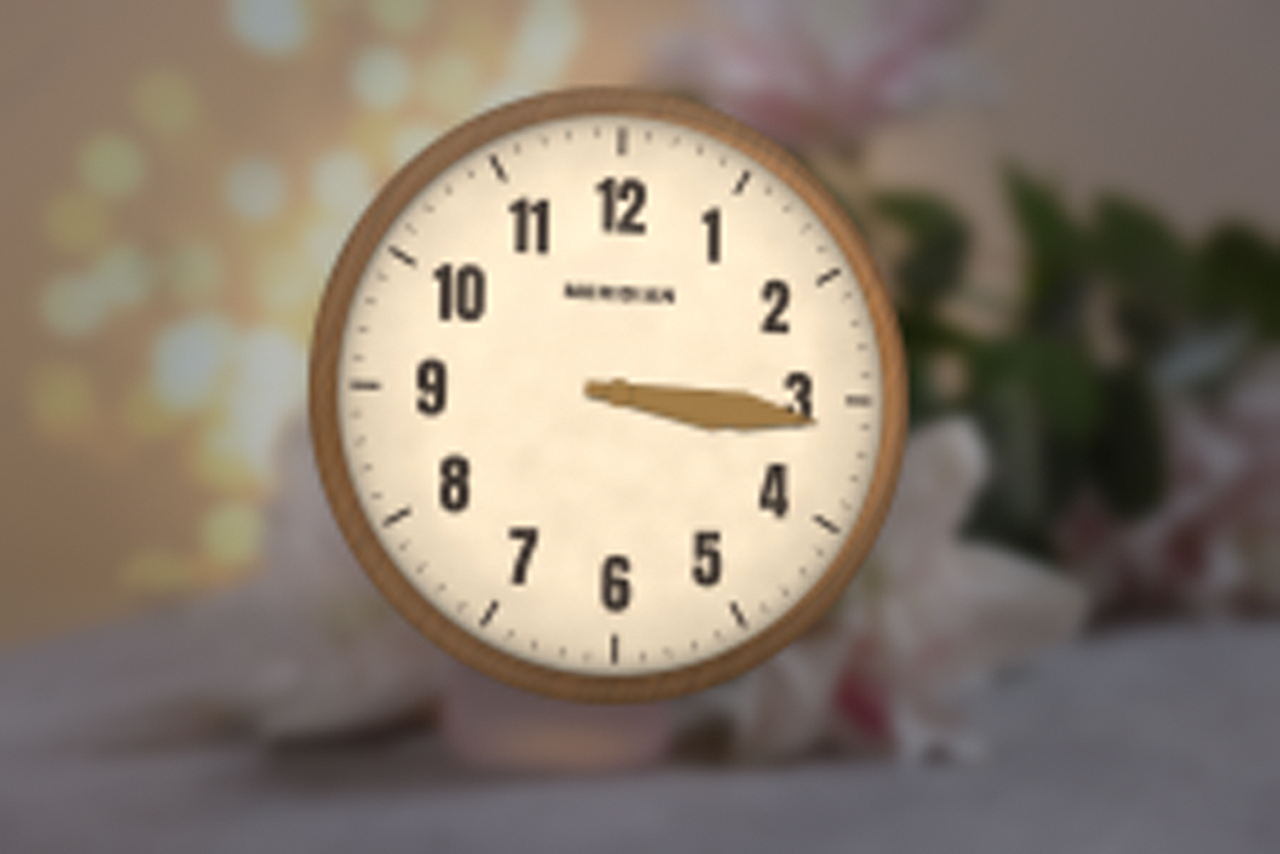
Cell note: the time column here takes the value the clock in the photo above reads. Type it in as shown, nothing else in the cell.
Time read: 3:16
